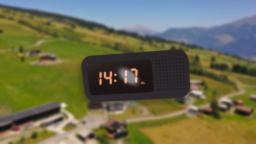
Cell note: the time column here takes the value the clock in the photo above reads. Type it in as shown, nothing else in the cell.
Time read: 14:17
